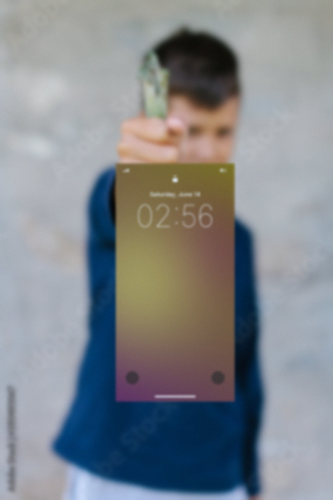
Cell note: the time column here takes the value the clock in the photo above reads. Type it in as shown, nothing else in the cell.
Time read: 2:56
